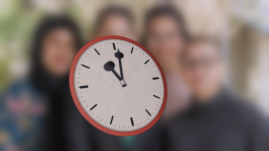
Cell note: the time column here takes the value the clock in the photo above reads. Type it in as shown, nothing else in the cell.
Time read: 11:01
